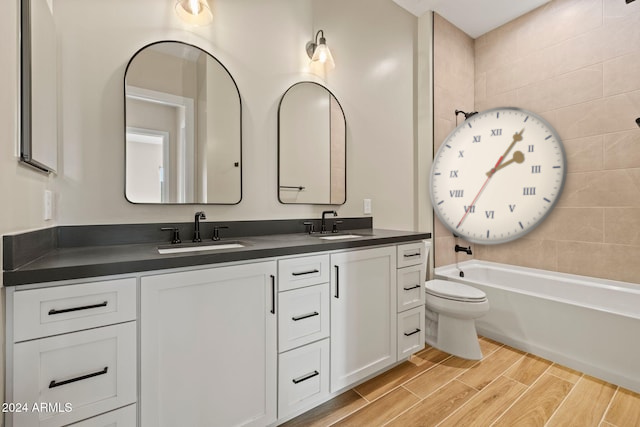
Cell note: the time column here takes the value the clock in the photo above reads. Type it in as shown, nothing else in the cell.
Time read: 2:05:35
